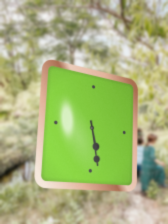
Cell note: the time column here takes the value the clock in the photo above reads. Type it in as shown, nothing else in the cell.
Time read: 5:28
